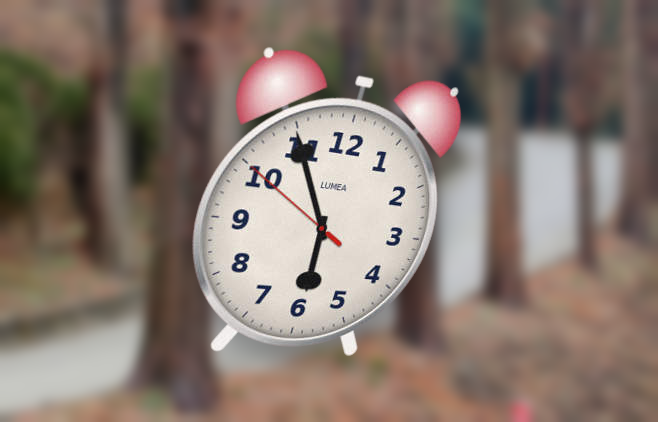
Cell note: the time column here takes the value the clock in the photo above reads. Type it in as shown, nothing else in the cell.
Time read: 5:54:50
